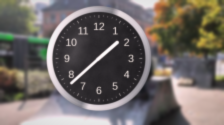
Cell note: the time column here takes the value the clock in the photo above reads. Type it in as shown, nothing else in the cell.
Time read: 1:38
